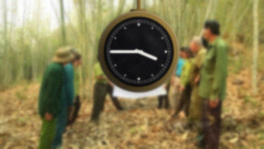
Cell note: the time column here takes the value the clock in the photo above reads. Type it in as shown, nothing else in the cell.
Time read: 3:45
